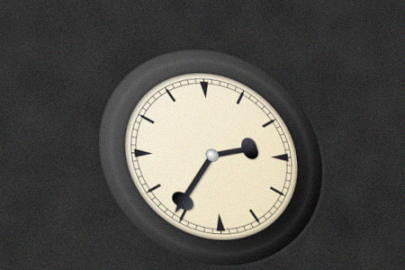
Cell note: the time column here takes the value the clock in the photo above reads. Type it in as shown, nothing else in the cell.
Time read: 2:36
